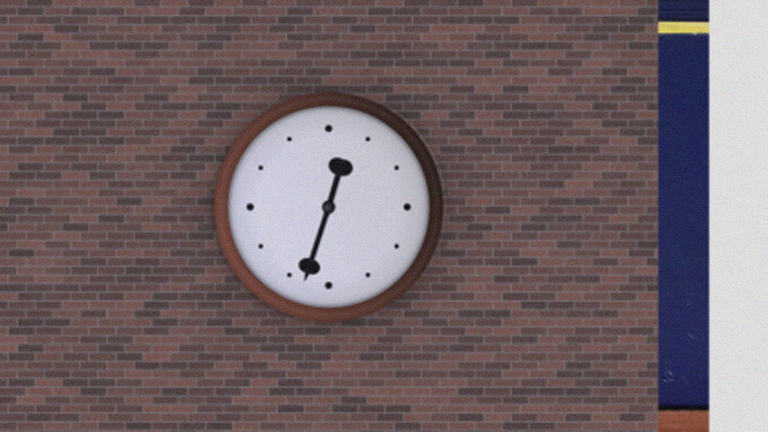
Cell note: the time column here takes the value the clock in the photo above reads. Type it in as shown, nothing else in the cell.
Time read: 12:33
